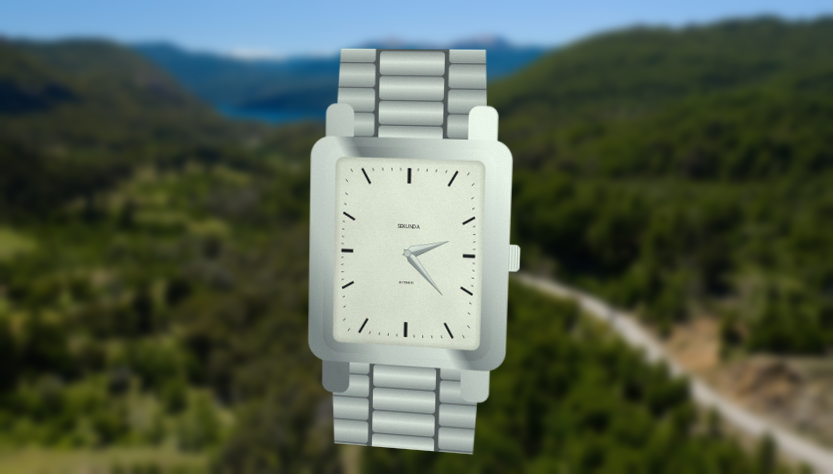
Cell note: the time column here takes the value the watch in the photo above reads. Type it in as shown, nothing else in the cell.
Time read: 2:23
